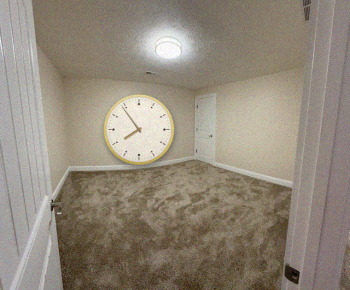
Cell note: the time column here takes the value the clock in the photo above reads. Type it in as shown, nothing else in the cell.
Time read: 7:54
